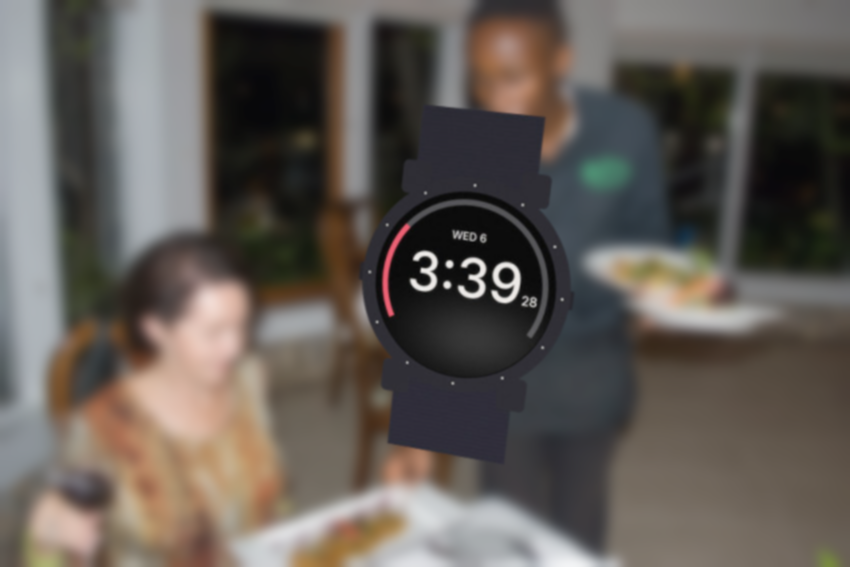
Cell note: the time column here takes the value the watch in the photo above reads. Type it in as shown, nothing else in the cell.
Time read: 3:39:28
